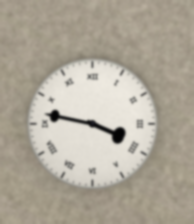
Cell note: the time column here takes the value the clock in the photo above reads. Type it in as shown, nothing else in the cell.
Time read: 3:47
